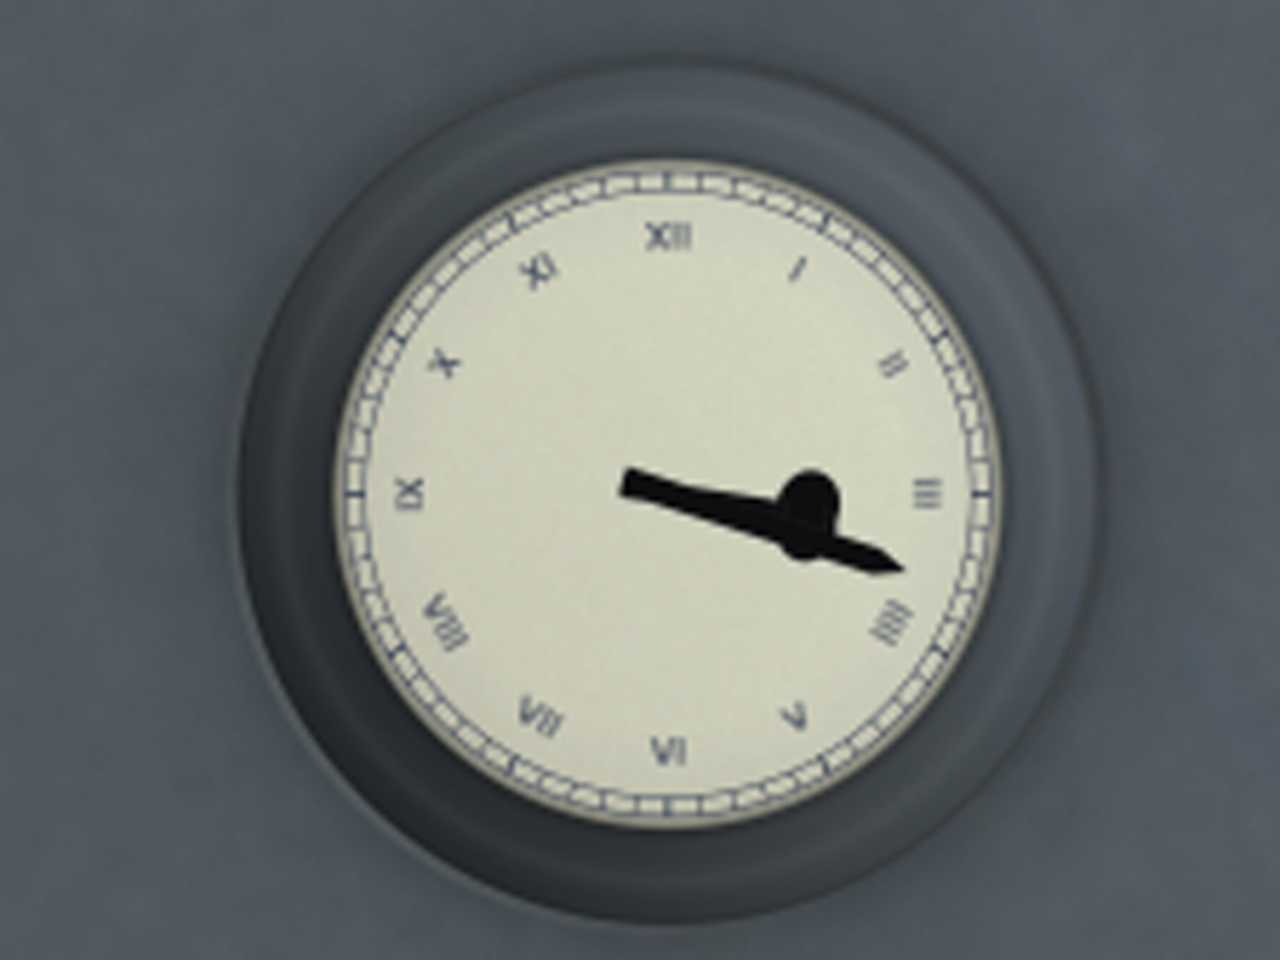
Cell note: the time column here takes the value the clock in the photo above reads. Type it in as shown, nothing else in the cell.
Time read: 3:18
